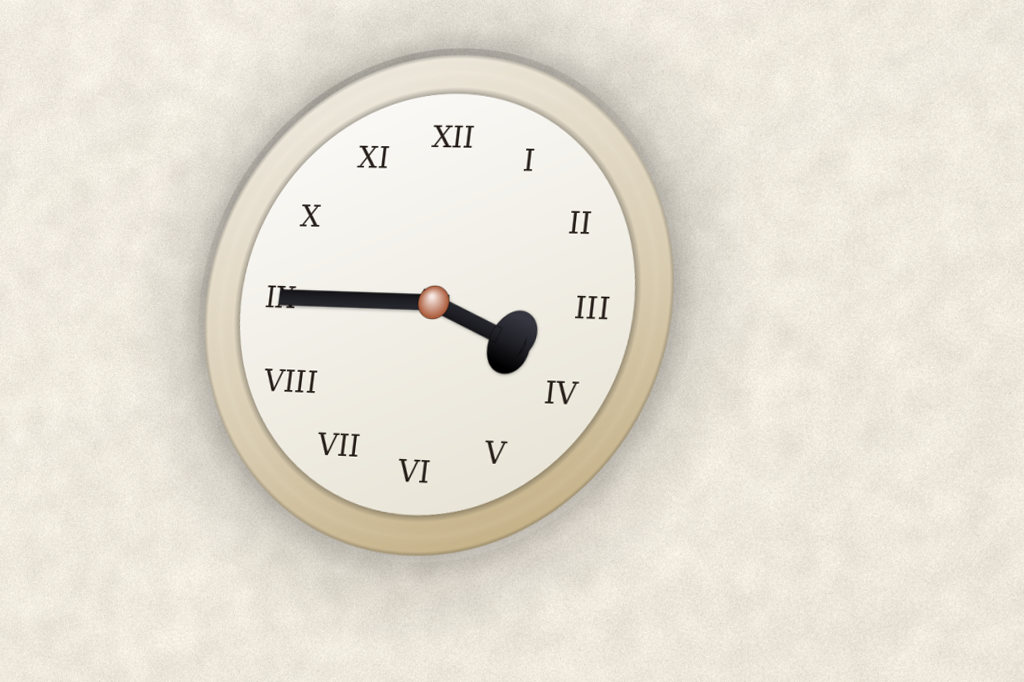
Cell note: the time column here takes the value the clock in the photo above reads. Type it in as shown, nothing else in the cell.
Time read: 3:45
